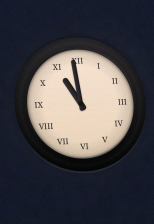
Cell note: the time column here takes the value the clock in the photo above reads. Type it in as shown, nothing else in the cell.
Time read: 10:59
